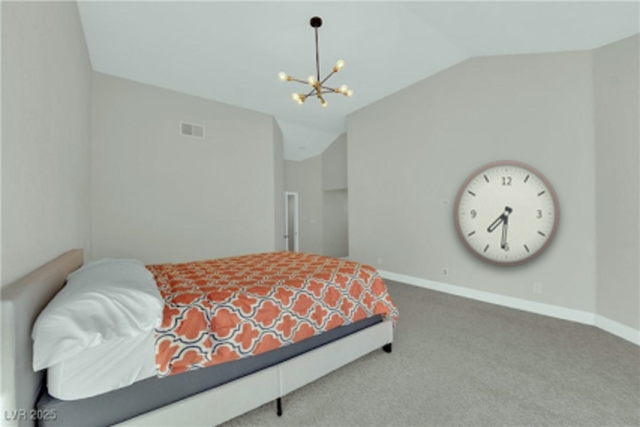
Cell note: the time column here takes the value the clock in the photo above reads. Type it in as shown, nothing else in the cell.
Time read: 7:31
